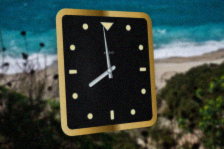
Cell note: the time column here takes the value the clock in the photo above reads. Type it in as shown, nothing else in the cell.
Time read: 7:59
